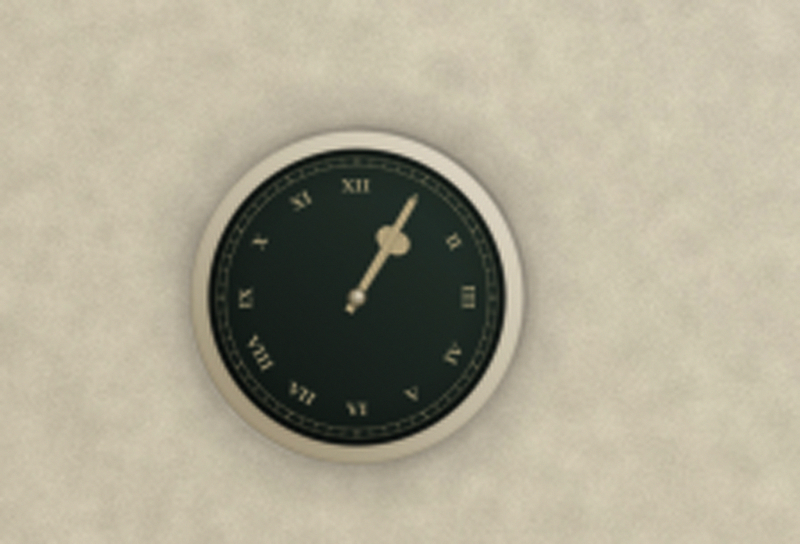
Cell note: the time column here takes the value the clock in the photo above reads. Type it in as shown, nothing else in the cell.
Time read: 1:05
